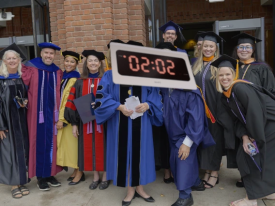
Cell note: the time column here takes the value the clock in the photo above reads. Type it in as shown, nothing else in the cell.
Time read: 2:02
